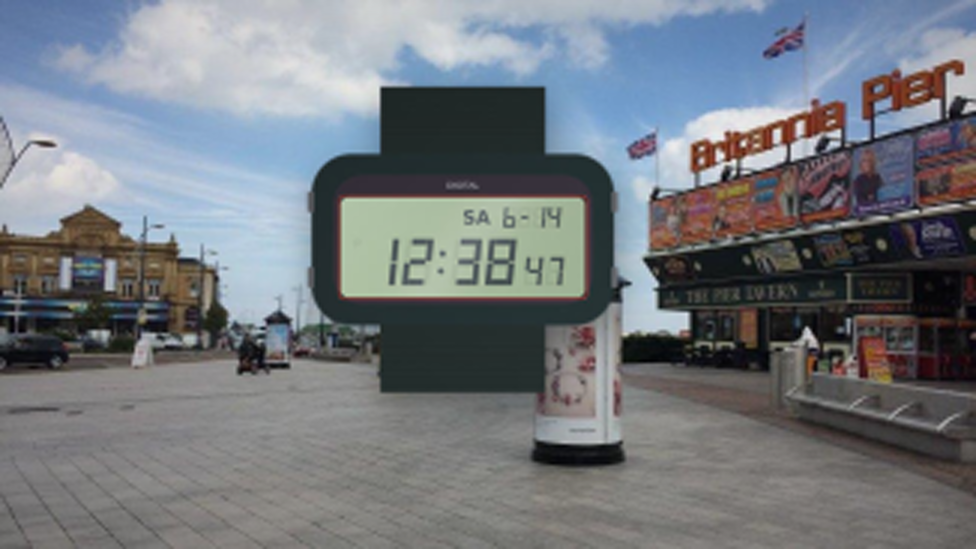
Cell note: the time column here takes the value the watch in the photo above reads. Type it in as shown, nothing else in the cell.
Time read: 12:38:47
